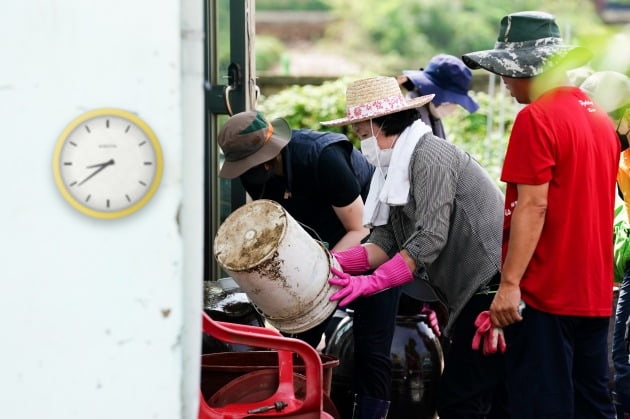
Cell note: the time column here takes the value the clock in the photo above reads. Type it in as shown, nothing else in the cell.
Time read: 8:39
